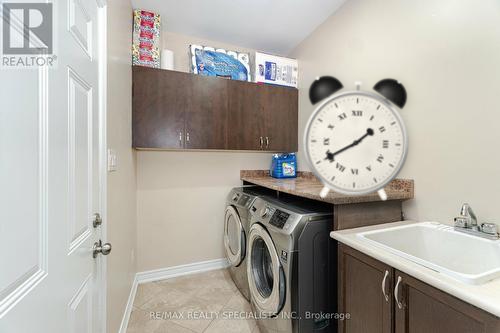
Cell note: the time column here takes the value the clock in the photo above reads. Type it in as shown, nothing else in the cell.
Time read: 1:40
